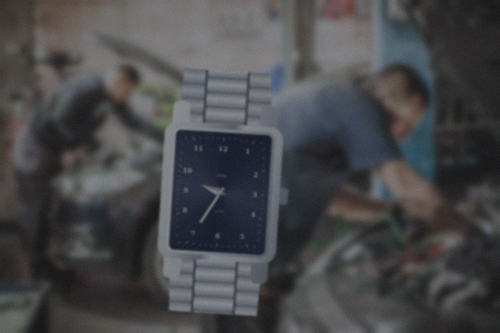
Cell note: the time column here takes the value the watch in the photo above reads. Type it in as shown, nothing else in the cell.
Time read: 9:35
